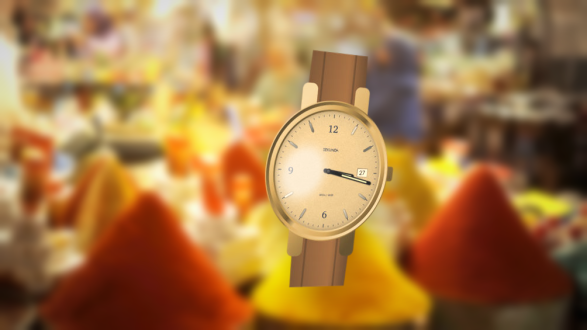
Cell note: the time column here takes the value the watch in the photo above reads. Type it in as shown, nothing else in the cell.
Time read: 3:17
